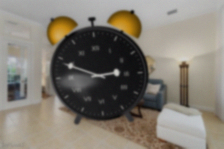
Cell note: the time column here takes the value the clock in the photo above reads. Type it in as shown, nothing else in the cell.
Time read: 2:49
